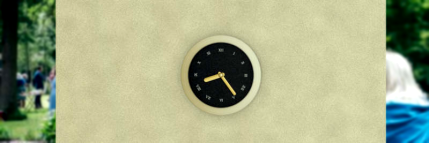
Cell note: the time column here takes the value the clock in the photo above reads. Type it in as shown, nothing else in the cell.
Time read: 8:24
